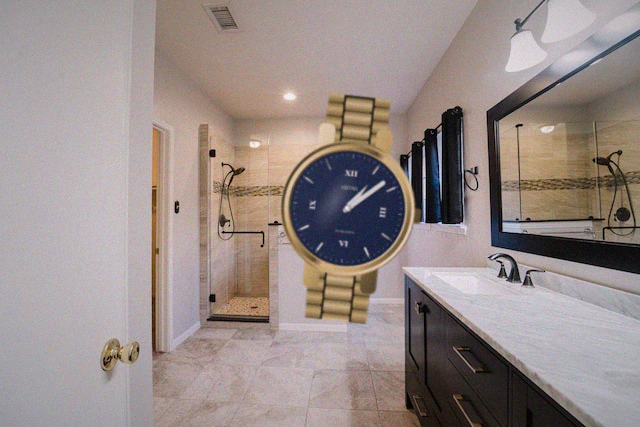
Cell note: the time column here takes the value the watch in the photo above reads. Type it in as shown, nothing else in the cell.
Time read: 1:08
